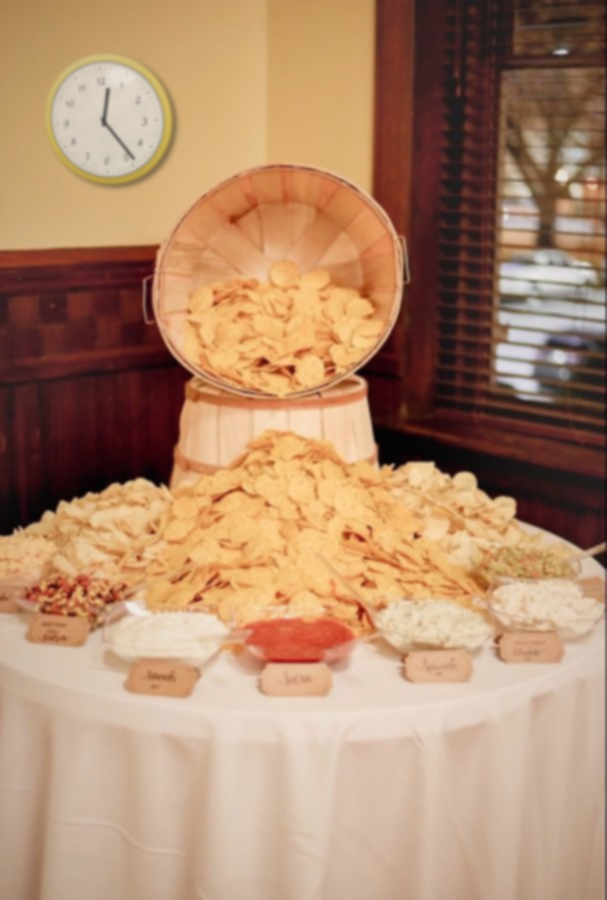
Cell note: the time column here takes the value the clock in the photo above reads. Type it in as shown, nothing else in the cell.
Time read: 12:24
